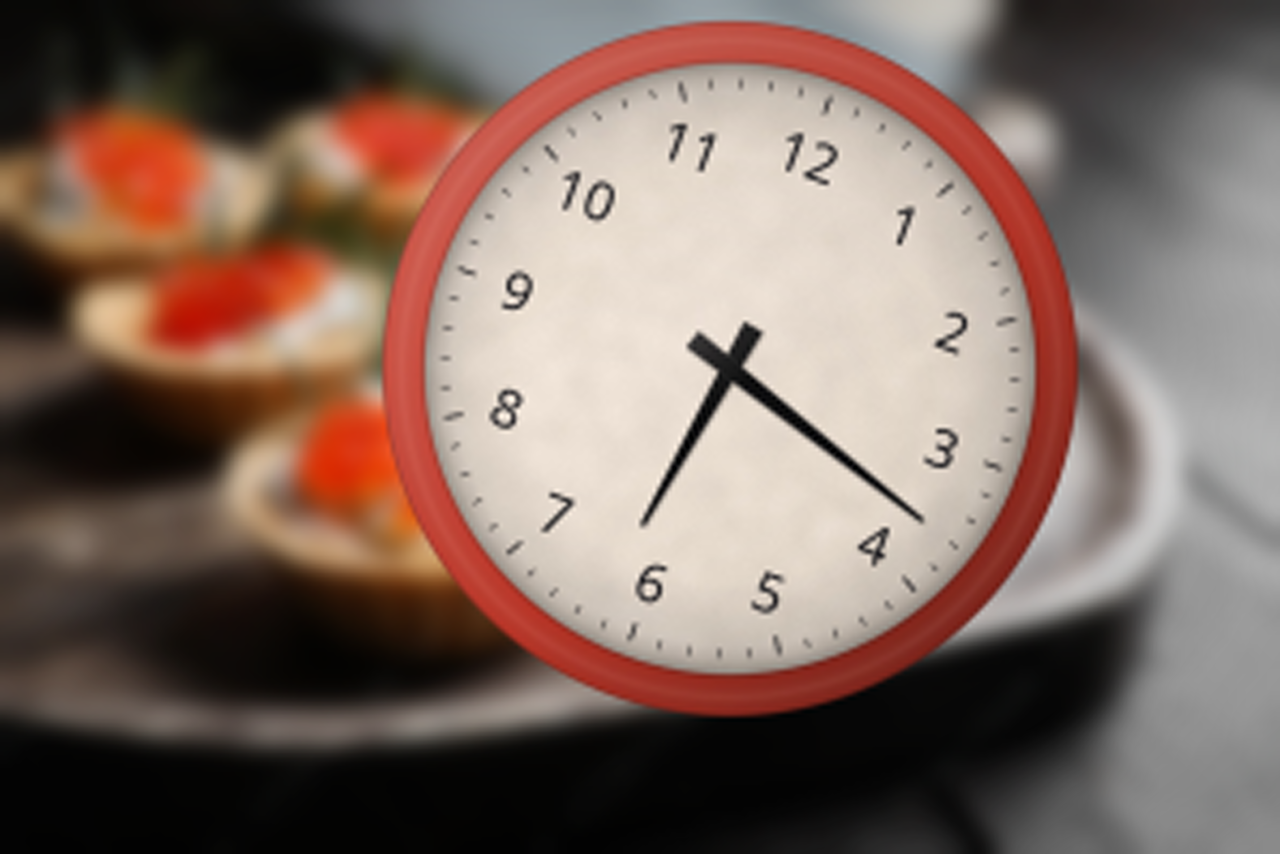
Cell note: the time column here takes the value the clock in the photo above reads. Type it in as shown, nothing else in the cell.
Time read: 6:18
